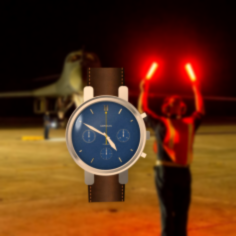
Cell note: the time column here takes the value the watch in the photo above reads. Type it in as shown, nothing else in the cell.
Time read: 4:50
